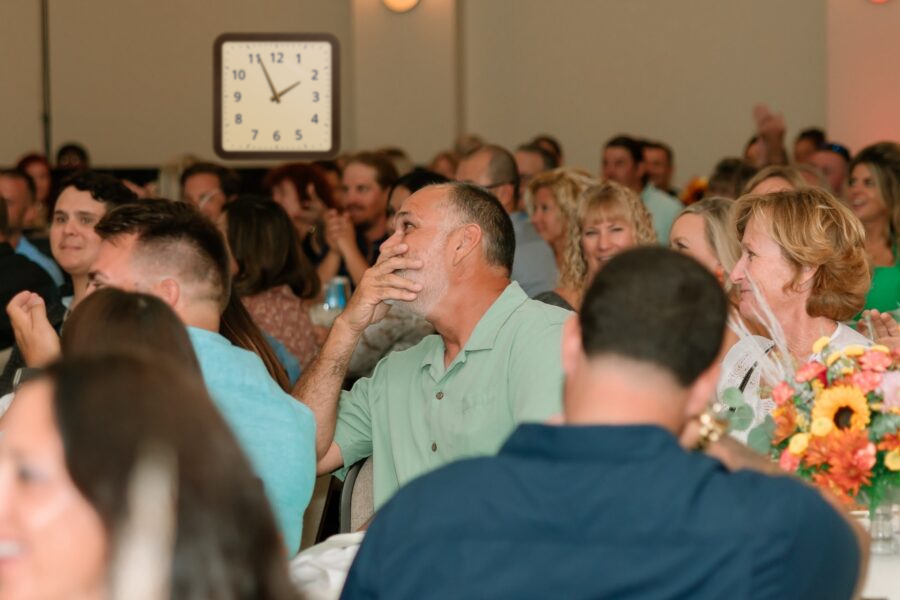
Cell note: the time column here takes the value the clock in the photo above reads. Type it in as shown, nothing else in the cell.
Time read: 1:56
